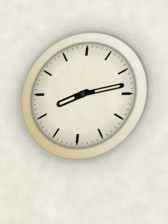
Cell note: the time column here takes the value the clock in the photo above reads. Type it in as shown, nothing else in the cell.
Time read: 8:13
